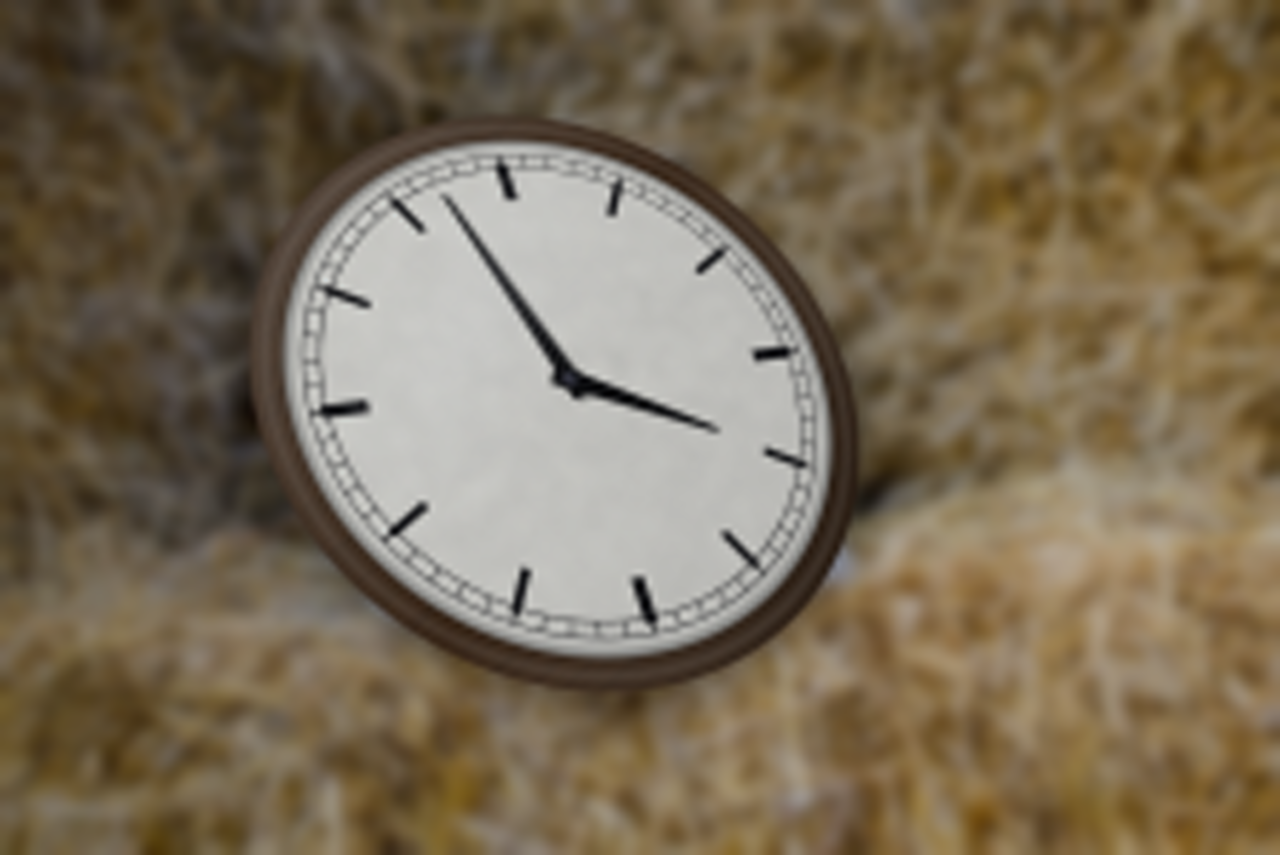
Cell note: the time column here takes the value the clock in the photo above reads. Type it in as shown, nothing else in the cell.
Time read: 3:57
